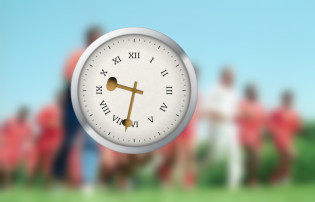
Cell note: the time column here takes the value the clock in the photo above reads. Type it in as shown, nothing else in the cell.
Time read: 9:32
